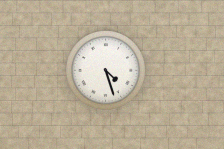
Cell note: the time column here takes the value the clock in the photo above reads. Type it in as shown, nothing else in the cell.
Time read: 4:27
